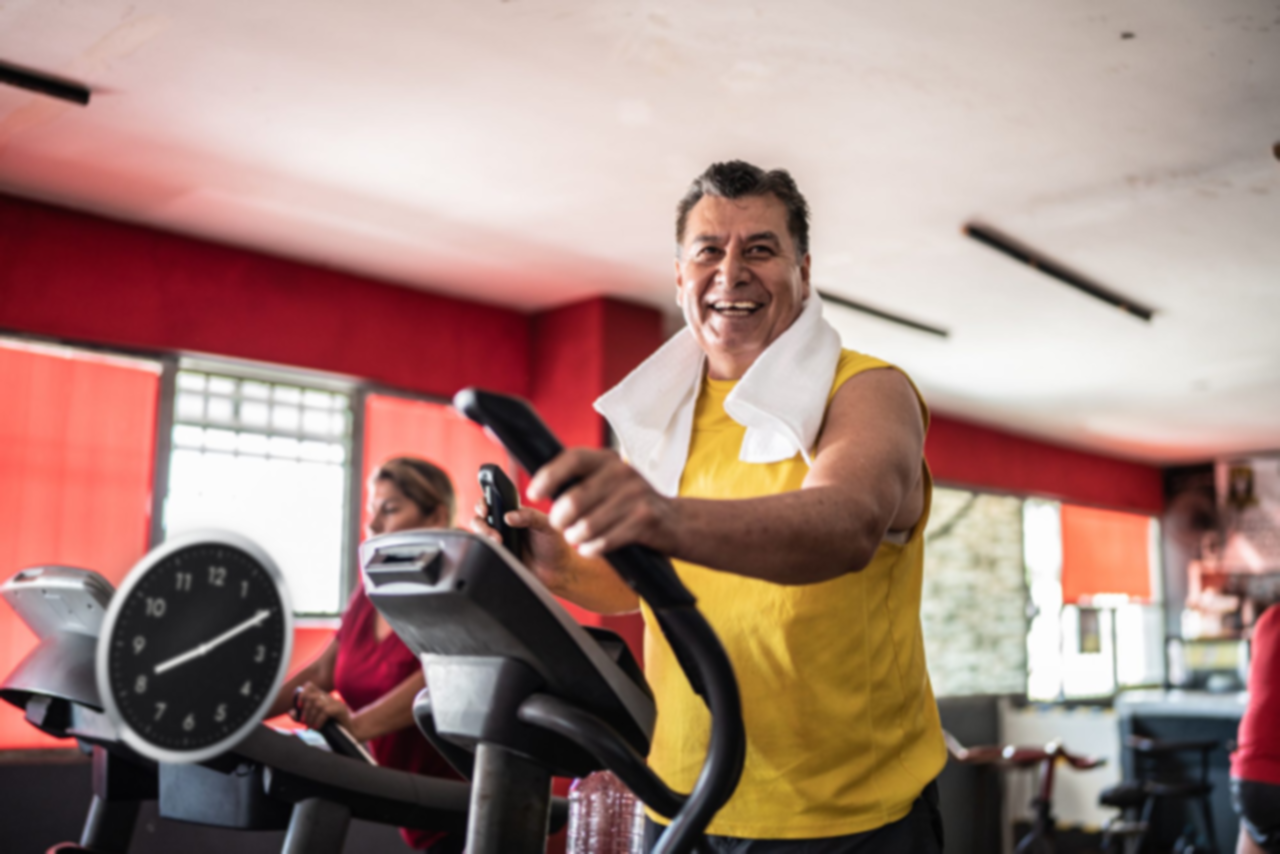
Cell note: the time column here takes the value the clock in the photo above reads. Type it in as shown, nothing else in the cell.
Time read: 8:10
